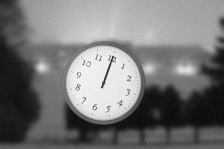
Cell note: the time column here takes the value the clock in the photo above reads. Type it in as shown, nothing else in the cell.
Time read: 12:00
